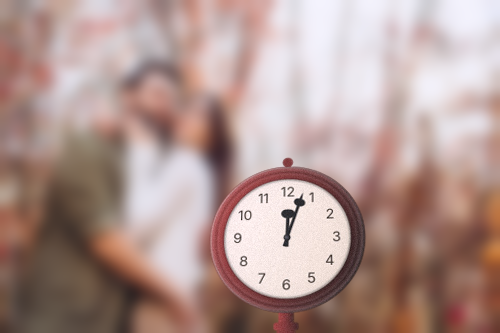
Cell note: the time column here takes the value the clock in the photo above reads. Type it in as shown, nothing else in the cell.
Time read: 12:03
